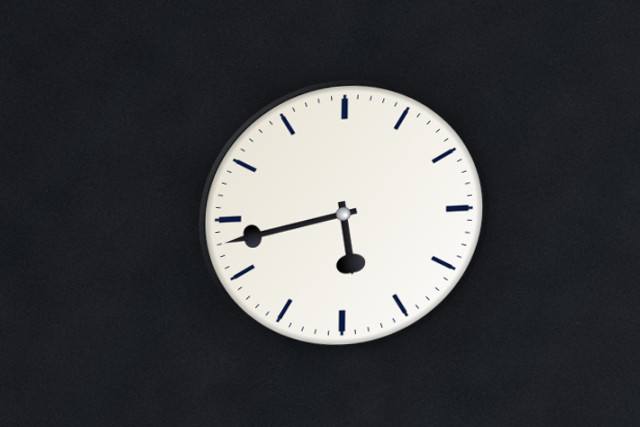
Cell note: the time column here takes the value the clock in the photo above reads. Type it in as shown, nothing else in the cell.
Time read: 5:43
